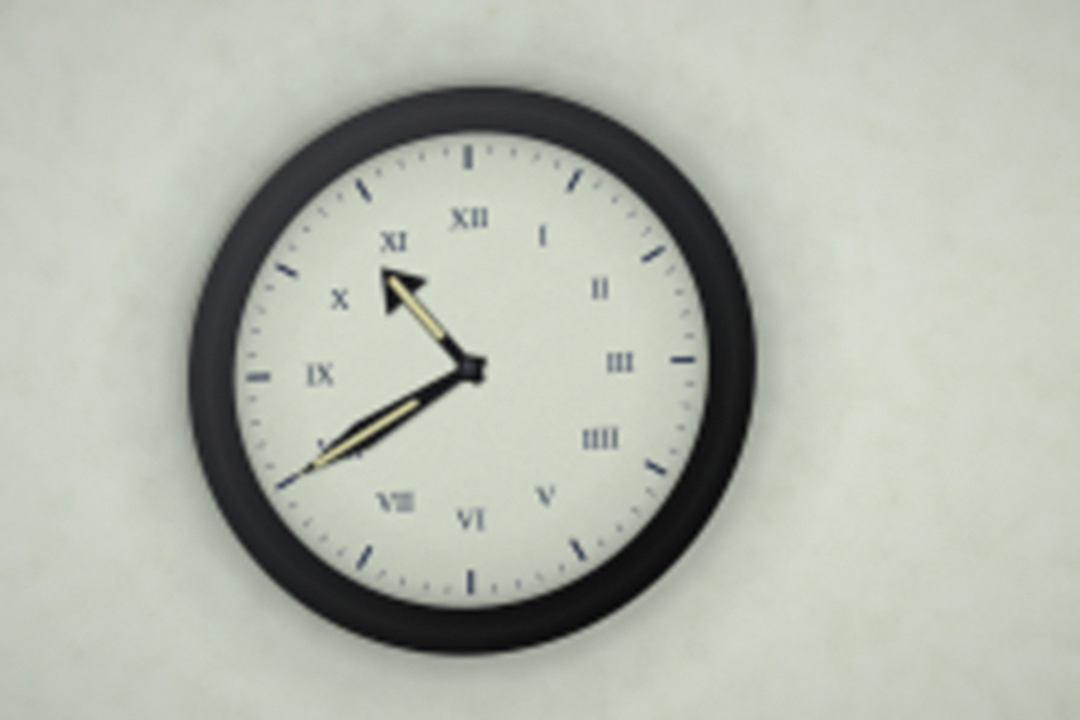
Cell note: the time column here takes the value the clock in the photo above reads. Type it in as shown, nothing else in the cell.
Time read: 10:40
